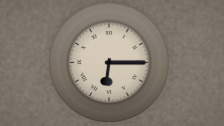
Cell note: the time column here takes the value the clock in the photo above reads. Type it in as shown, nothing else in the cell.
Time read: 6:15
